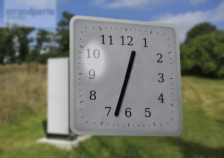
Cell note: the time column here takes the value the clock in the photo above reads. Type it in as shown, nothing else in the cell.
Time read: 12:33
